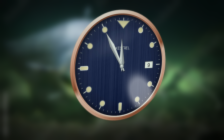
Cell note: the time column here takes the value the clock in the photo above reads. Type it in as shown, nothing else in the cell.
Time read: 11:55
